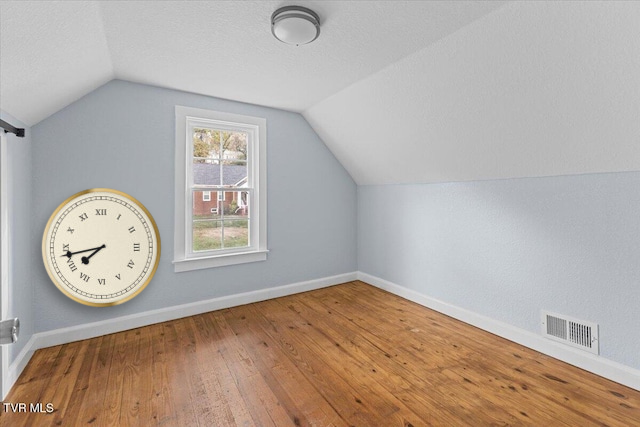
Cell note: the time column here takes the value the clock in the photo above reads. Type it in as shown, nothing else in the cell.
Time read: 7:43
